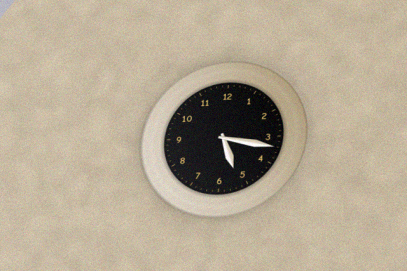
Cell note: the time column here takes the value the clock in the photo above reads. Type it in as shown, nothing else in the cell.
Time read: 5:17
